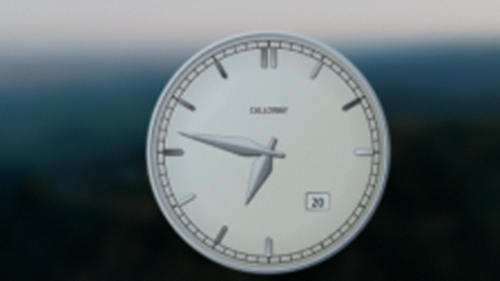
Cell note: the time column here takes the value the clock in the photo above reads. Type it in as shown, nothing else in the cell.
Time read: 6:47
